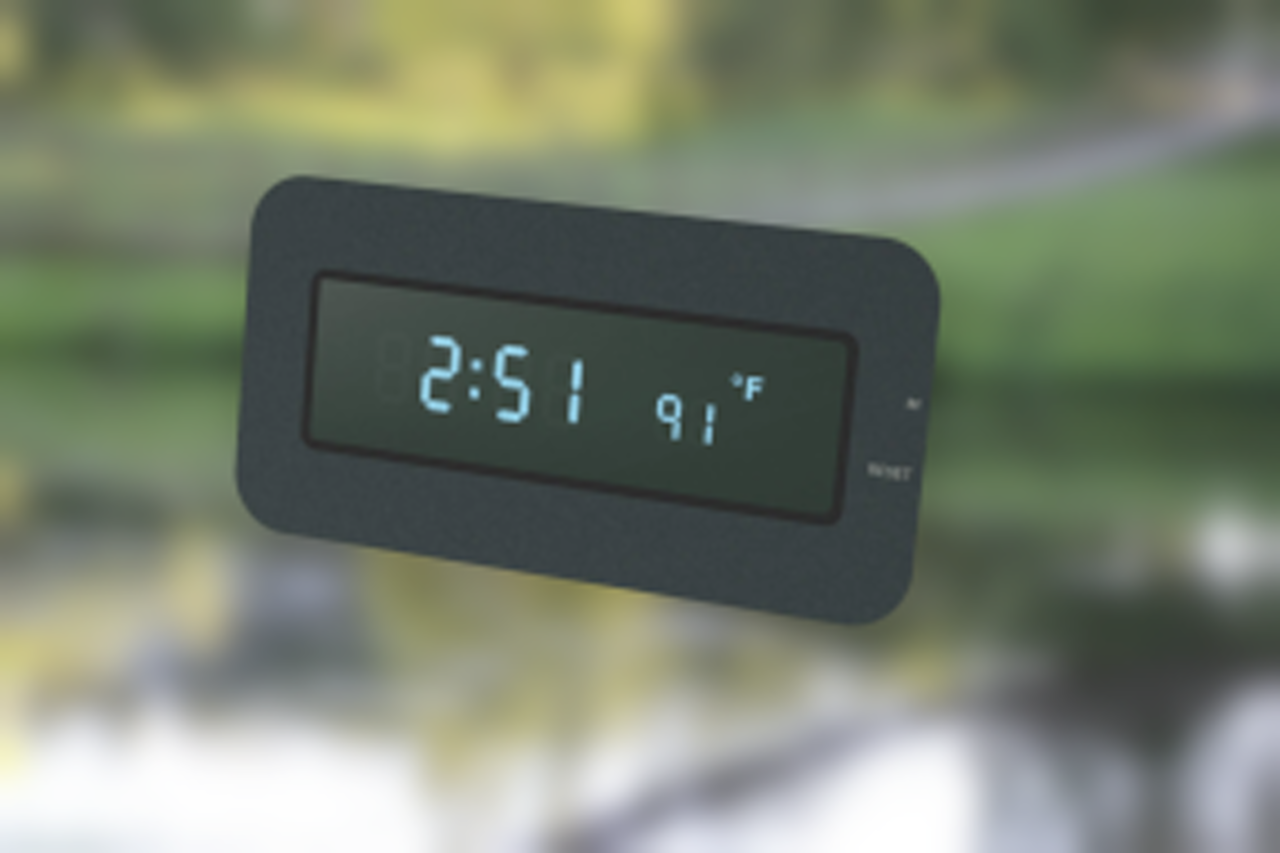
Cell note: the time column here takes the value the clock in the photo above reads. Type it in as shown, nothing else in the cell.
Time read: 2:51
